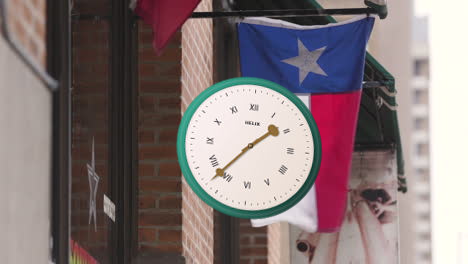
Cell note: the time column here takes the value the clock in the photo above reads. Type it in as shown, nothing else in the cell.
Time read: 1:37
